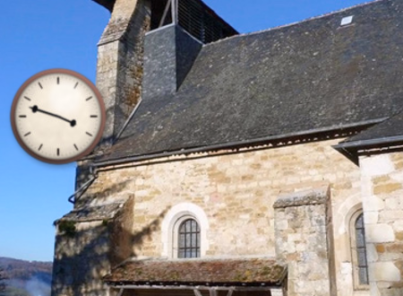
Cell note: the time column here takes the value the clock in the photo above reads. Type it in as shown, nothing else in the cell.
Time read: 3:48
